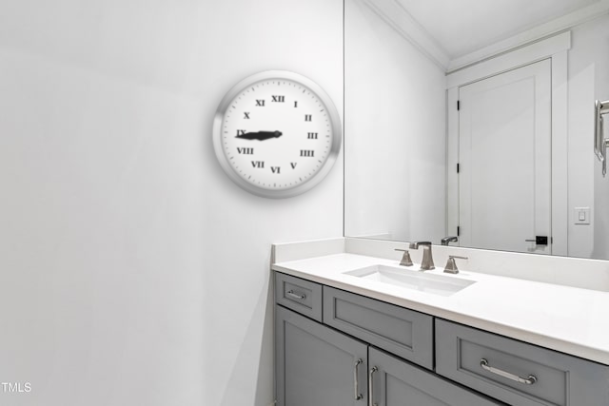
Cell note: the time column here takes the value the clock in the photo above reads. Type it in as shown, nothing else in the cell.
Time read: 8:44
